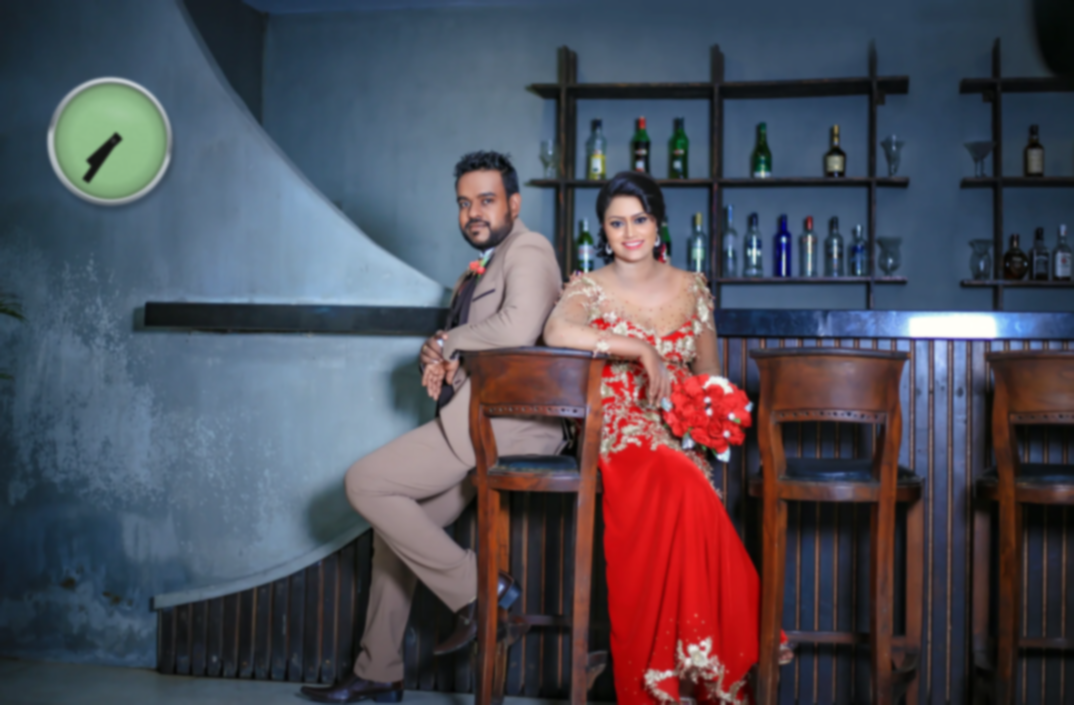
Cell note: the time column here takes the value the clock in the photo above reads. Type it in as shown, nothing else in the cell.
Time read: 7:36
